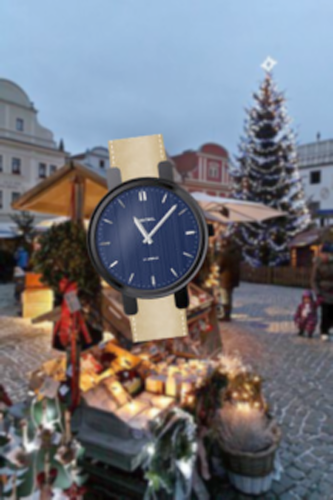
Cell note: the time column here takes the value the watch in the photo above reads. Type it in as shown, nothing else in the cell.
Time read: 11:08
